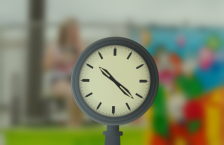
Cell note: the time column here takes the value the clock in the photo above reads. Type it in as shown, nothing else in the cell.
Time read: 10:22
